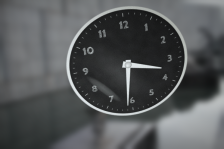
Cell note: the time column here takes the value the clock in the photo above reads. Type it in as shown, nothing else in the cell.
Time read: 3:31
